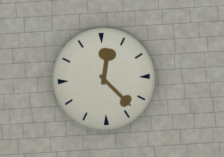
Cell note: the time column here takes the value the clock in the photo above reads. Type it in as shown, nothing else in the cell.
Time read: 12:23
